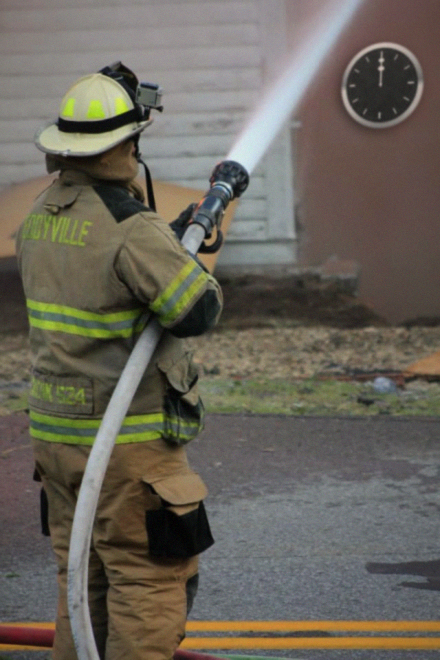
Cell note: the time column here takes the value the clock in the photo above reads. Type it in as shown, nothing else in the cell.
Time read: 12:00
